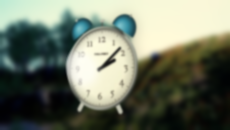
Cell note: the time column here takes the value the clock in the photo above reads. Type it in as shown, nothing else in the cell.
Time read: 2:08
